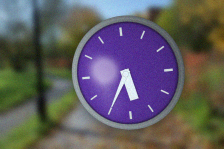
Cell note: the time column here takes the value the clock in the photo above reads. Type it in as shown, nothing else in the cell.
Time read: 5:35
